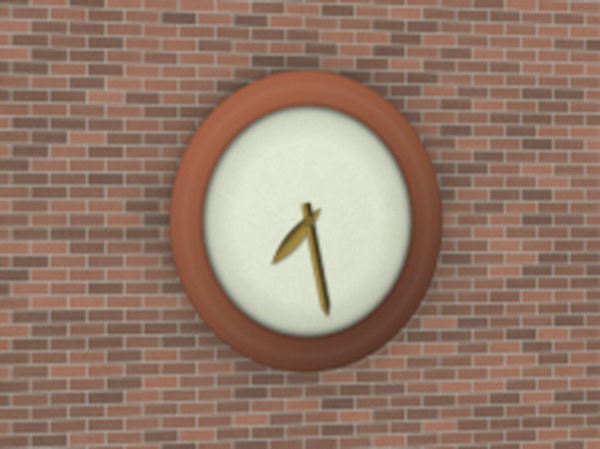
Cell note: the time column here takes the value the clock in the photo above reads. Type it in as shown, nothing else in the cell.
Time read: 7:28
